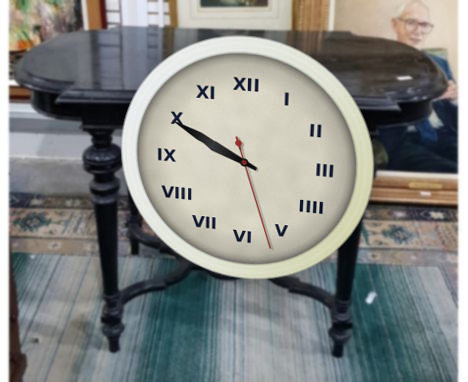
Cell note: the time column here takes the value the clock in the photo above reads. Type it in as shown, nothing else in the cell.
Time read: 9:49:27
